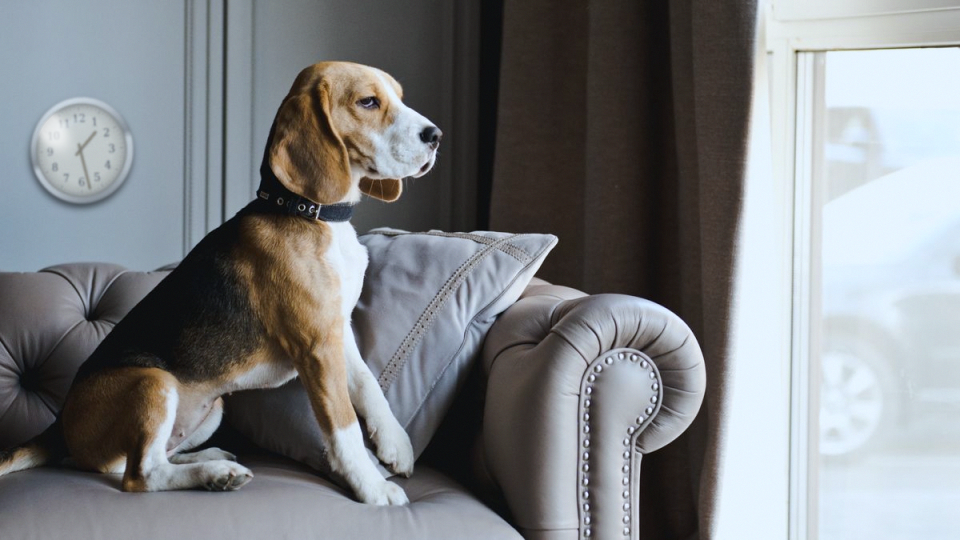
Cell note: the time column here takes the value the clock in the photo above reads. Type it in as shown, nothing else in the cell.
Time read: 1:28
